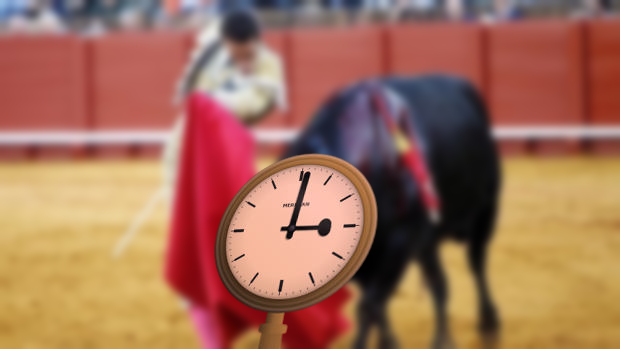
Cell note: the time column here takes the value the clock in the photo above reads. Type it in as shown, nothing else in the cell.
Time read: 3:01
